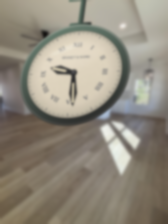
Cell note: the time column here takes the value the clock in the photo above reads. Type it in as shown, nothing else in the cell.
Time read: 9:29
